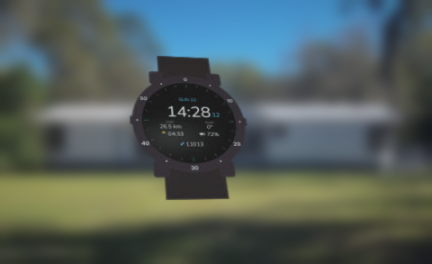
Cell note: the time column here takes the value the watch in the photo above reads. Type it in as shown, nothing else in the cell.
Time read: 14:28
